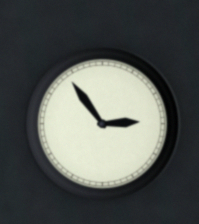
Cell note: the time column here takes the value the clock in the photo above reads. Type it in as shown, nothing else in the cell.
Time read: 2:54
